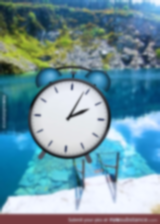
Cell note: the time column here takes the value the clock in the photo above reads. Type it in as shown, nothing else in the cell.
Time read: 2:04
